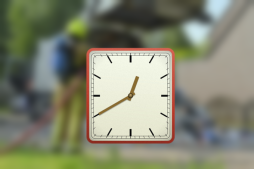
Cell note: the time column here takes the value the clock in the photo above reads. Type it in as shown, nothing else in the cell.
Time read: 12:40
